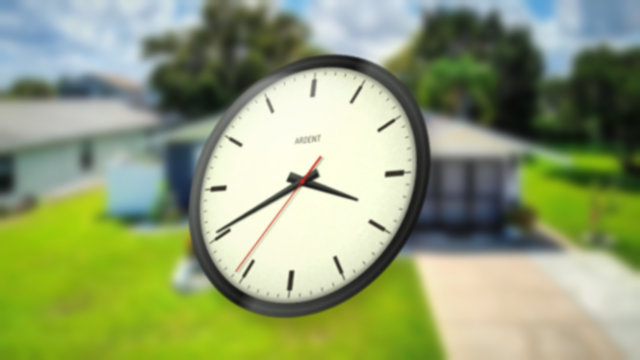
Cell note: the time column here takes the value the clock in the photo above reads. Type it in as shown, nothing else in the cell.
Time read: 3:40:36
